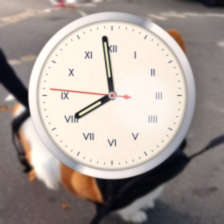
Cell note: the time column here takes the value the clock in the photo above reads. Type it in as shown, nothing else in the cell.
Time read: 7:58:46
